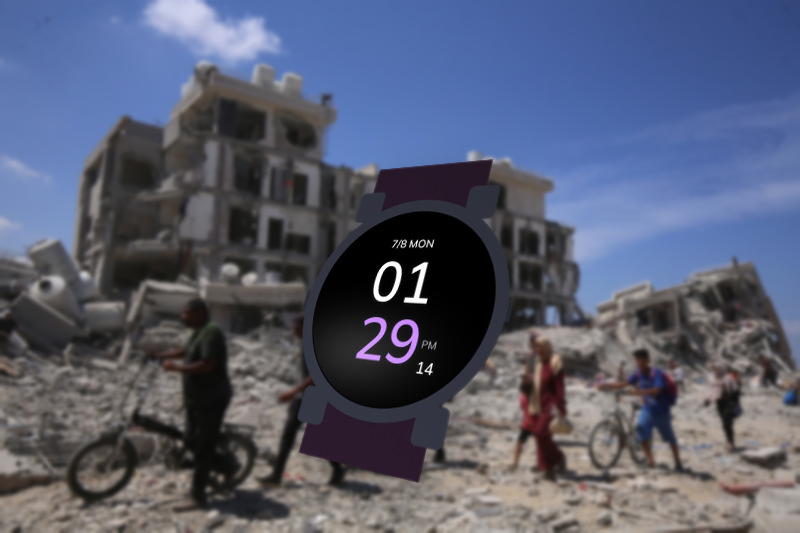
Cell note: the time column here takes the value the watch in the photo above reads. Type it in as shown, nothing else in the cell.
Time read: 1:29:14
